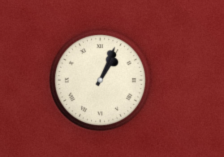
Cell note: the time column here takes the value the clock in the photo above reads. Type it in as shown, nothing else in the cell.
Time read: 1:04
